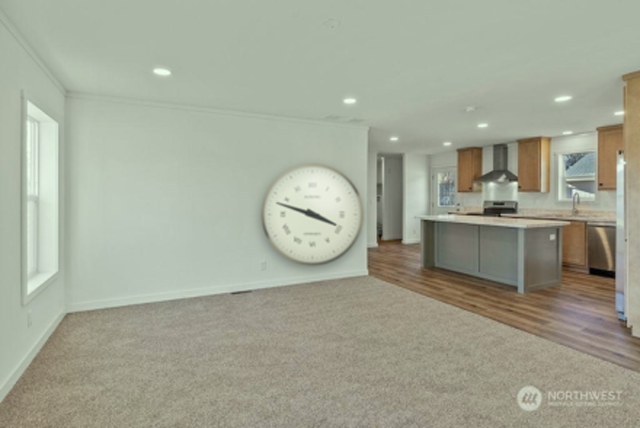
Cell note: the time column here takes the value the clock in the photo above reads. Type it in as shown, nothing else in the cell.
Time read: 3:48
